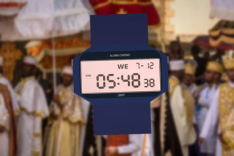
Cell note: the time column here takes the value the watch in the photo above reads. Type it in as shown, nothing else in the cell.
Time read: 5:48:38
